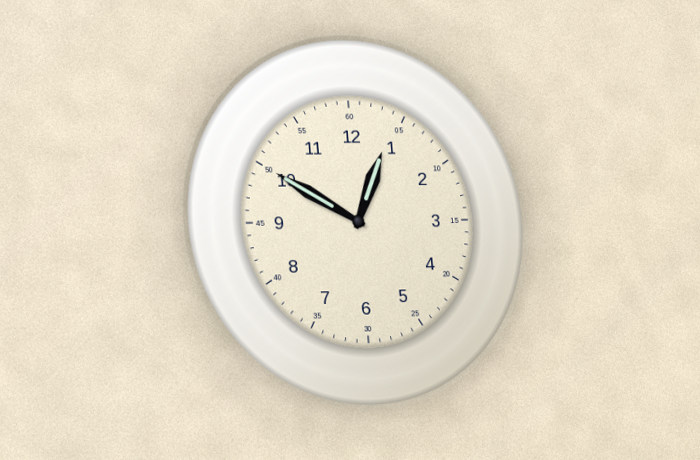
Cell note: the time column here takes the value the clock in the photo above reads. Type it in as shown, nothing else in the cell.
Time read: 12:50
